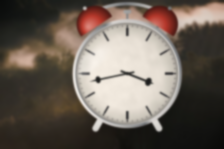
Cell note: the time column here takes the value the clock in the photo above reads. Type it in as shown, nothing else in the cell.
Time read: 3:43
